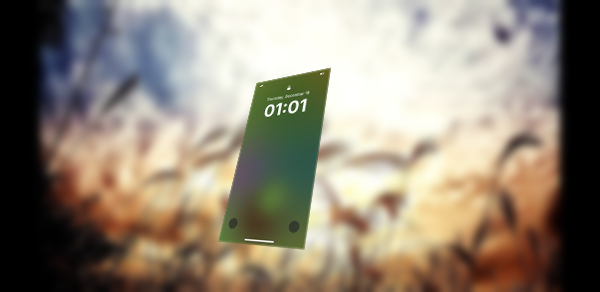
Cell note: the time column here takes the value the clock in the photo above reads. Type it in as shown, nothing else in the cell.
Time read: 1:01
